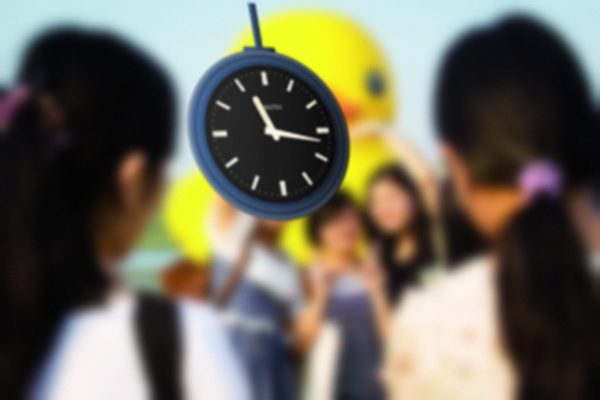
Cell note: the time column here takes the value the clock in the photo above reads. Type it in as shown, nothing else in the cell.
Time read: 11:17
